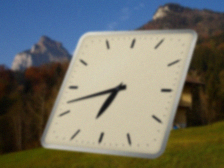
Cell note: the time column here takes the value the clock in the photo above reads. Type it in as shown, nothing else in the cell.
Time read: 6:42
